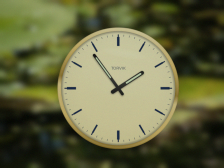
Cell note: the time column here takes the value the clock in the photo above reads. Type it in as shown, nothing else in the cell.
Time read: 1:54
